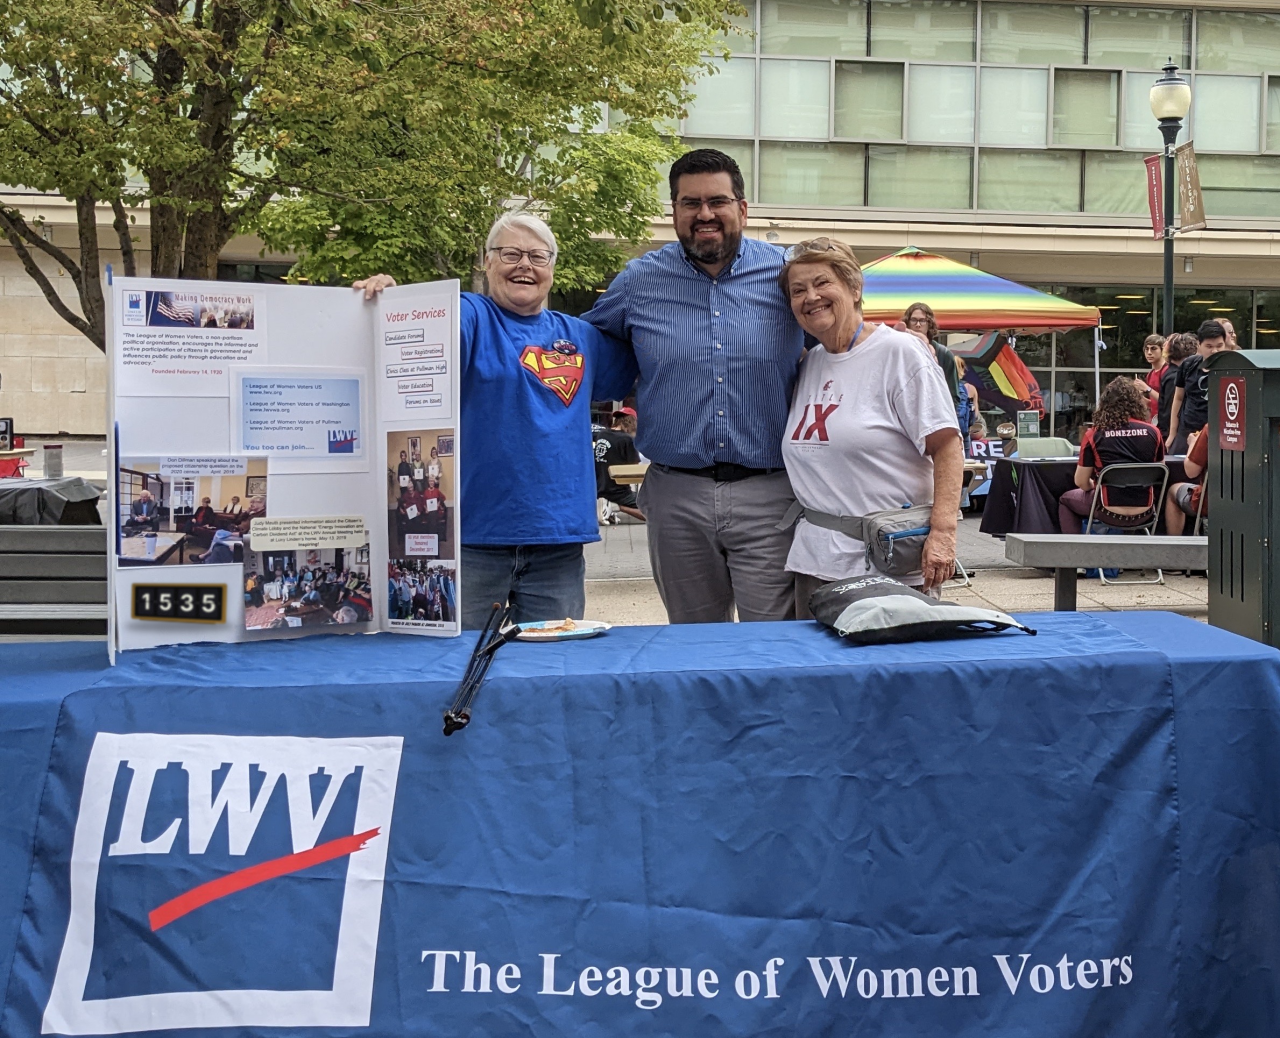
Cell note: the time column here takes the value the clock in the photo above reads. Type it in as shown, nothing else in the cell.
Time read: 15:35
